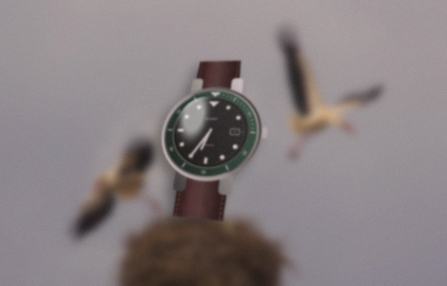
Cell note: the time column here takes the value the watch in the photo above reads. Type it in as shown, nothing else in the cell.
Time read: 6:35
